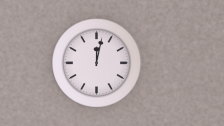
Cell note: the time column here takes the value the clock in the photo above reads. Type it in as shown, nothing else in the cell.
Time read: 12:02
